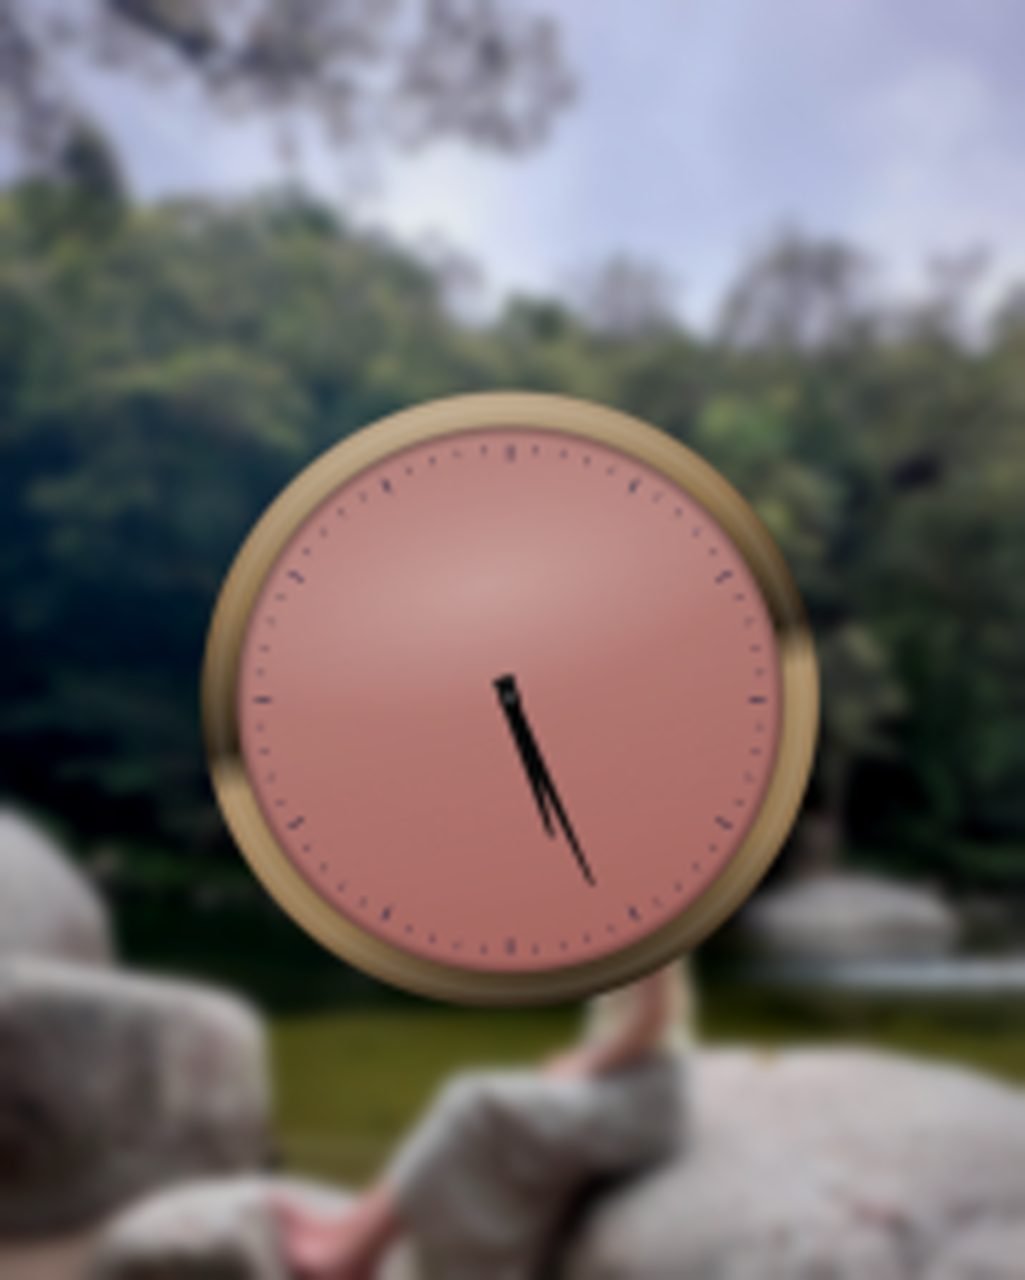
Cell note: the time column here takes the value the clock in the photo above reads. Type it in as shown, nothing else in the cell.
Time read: 5:26
